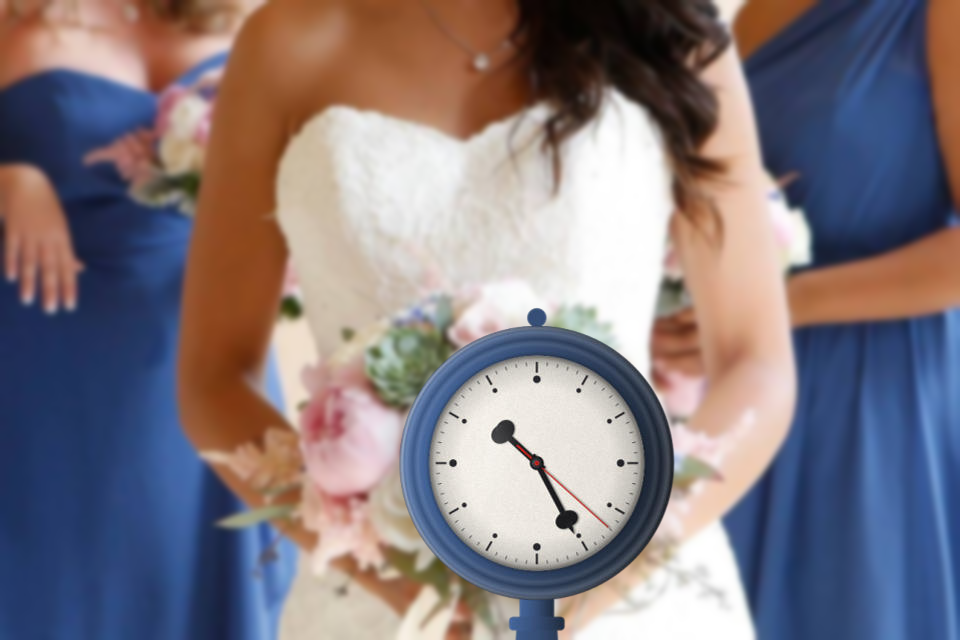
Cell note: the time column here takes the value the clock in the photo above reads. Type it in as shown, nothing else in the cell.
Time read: 10:25:22
